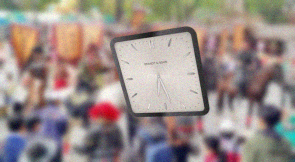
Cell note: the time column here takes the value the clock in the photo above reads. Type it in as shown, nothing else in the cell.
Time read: 6:28
